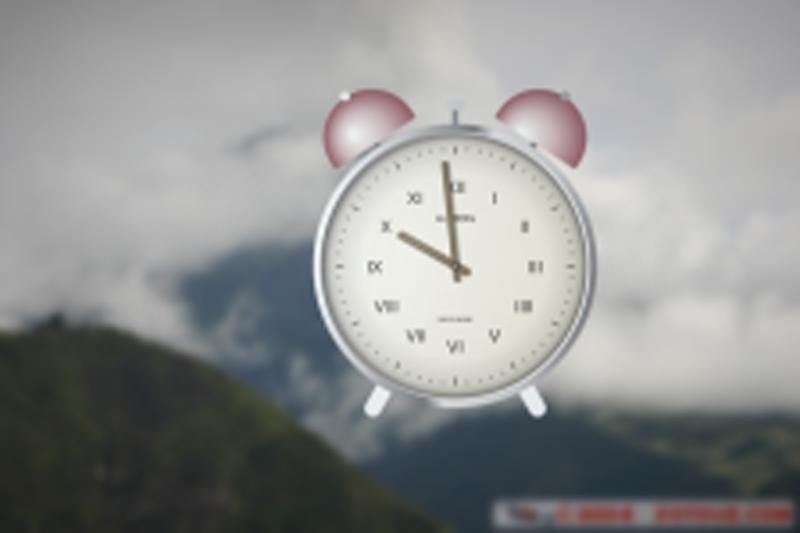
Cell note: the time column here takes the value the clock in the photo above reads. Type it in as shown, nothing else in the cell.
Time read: 9:59
